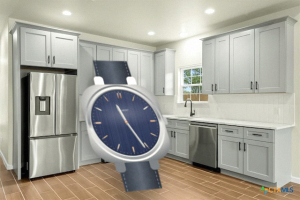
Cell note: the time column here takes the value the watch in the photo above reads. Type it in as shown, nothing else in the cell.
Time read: 11:26
